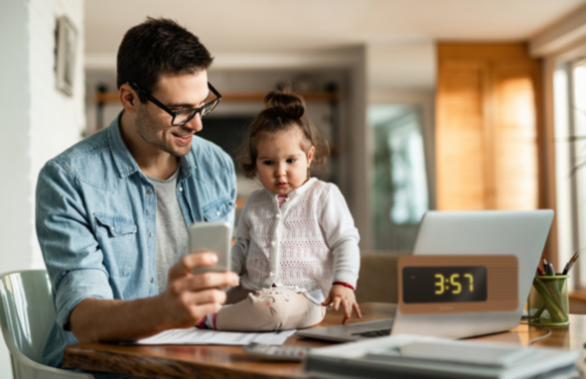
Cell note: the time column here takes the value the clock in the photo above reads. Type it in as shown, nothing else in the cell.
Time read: 3:57
